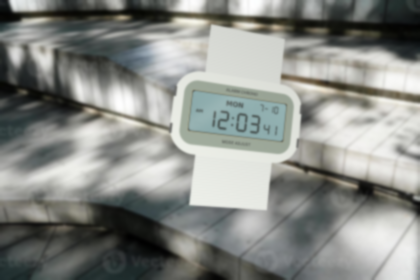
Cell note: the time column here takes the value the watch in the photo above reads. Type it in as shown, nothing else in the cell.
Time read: 12:03:41
